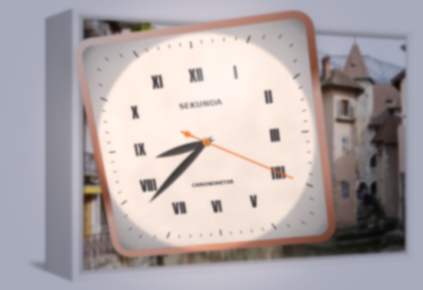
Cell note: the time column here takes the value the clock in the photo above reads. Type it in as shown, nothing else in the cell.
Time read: 8:38:20
